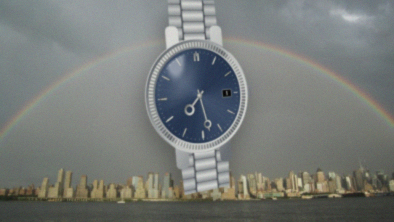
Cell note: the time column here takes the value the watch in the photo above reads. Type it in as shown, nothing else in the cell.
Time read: 7:28
